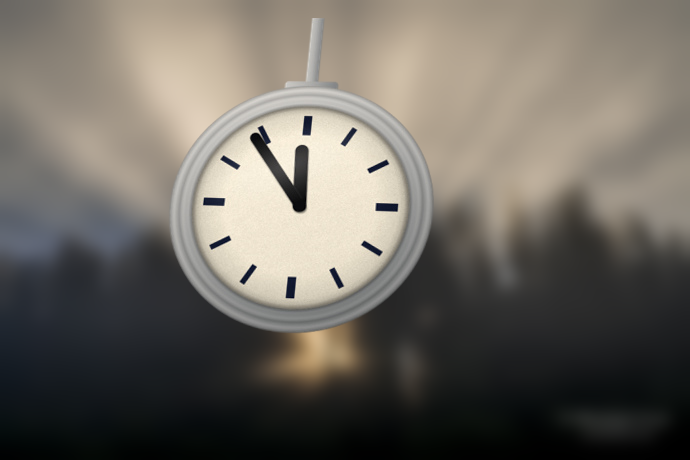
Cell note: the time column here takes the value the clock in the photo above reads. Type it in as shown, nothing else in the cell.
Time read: 11:54
